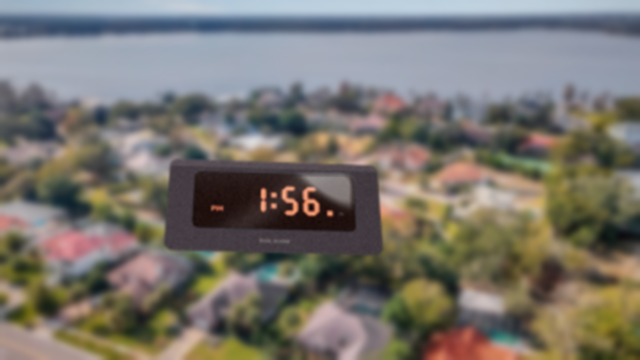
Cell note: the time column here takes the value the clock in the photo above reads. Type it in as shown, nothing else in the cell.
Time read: 1:56
